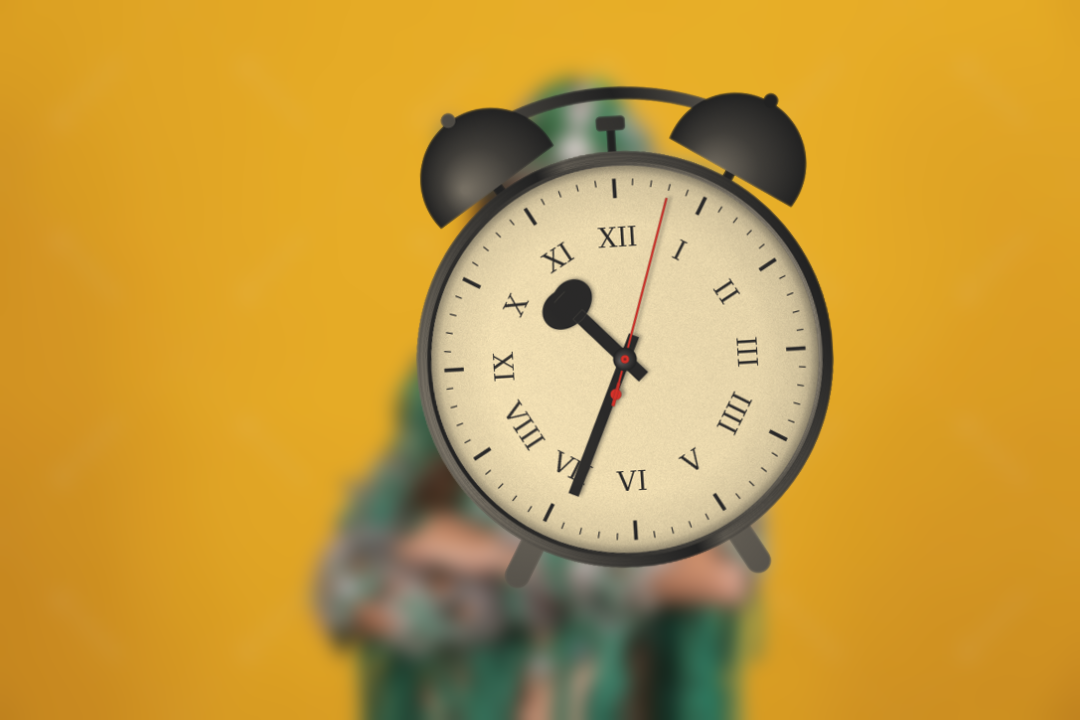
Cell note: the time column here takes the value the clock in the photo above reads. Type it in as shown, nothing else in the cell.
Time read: 10:34:03
